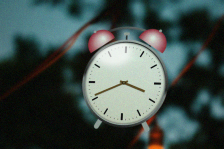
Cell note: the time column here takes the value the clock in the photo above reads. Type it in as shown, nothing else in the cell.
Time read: 3:41
